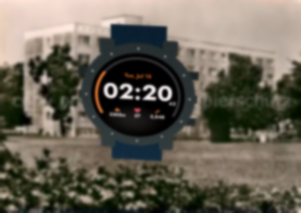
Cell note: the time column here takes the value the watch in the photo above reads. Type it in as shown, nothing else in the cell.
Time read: 2:20
